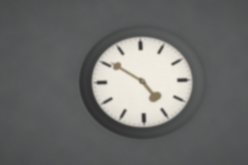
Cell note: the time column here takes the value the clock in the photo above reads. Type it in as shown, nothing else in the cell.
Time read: 4:51
